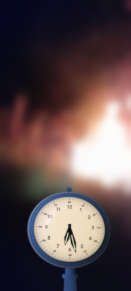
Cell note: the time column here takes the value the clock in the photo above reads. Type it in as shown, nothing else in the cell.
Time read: 6:28
